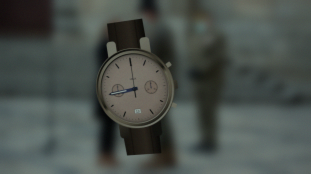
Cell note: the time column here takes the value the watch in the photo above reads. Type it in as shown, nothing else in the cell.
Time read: 8:44
